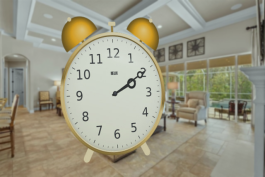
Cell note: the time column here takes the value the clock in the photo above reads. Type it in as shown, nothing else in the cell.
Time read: 2:10
